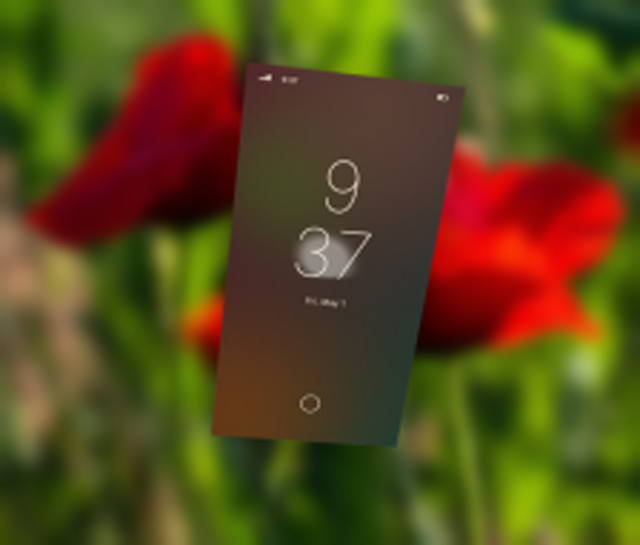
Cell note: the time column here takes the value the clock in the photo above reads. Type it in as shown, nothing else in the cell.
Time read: 9:37
